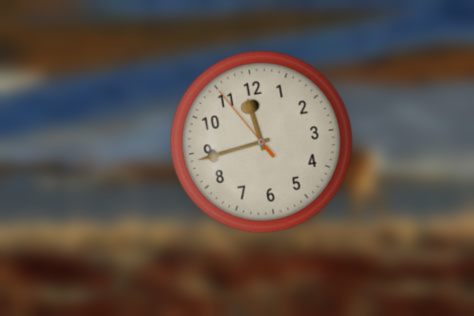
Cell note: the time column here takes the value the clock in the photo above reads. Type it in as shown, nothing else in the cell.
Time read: 11:43:55
